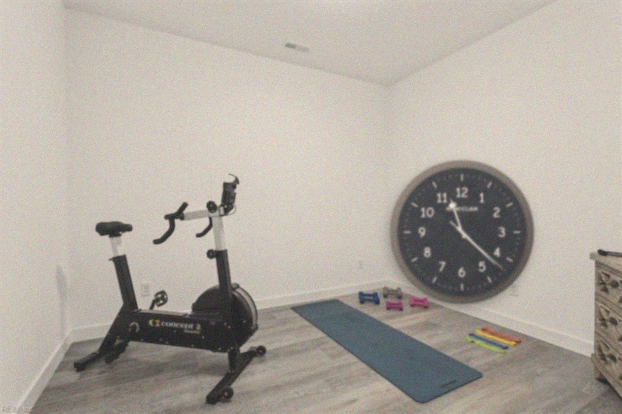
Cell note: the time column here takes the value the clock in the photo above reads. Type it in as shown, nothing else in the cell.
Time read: 11:22:22
